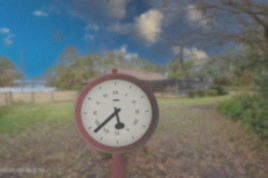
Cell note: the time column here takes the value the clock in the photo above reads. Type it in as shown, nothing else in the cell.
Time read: 5:38
